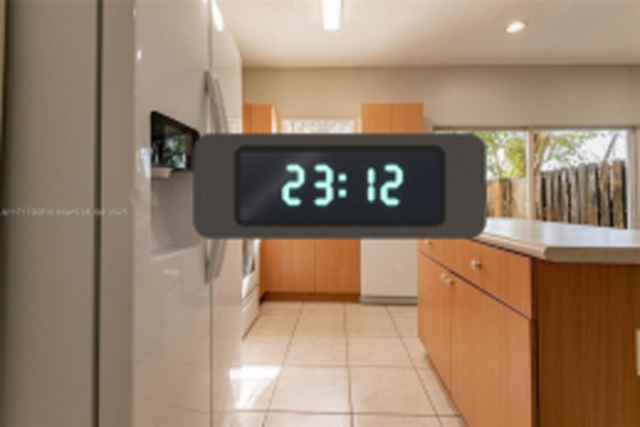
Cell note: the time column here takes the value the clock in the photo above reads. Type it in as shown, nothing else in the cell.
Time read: 23:12
